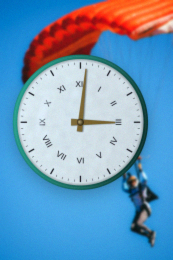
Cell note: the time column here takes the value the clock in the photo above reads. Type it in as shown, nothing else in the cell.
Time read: 3:01
